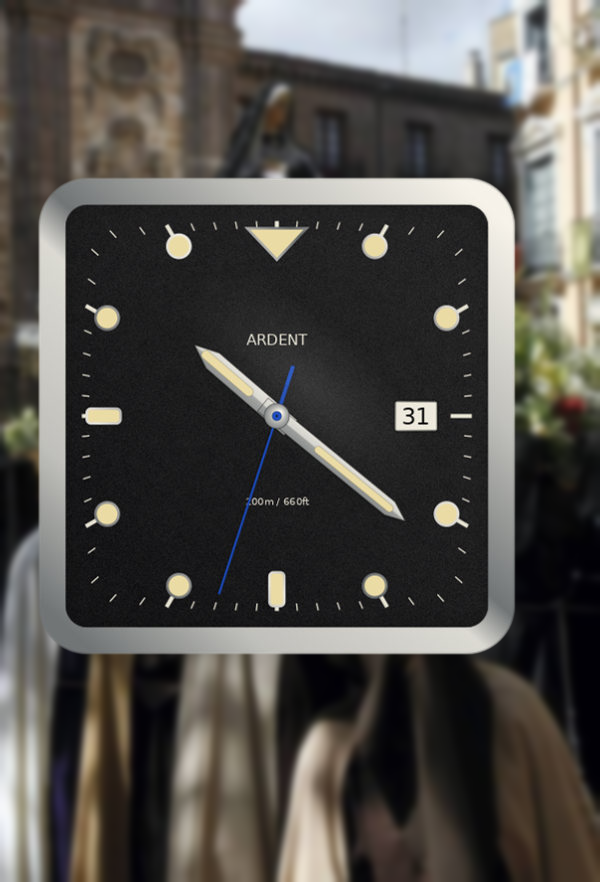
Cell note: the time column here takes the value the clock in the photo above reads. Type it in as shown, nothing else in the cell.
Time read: 10:21:33
